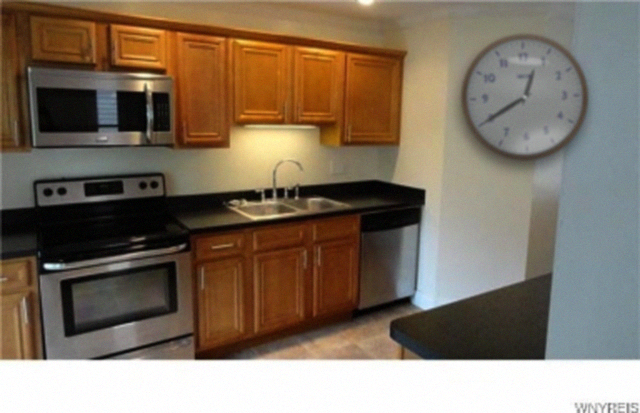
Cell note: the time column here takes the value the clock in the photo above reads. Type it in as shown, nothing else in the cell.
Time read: 12:40
